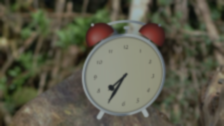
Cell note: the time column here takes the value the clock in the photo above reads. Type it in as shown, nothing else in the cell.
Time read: 7:35
